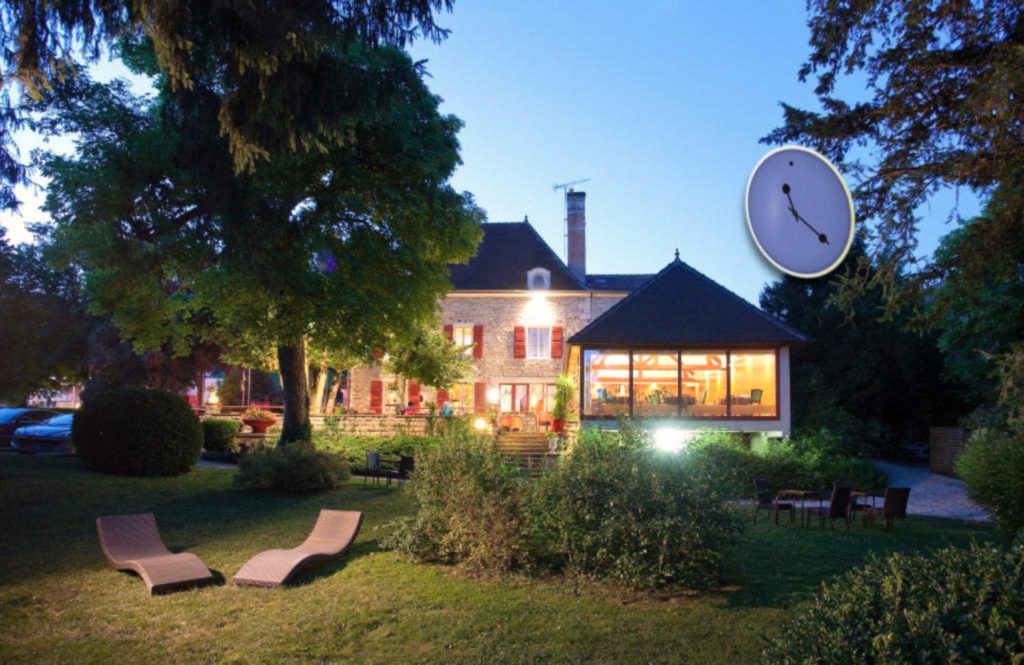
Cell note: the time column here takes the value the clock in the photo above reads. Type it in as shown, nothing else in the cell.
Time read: 11:21
